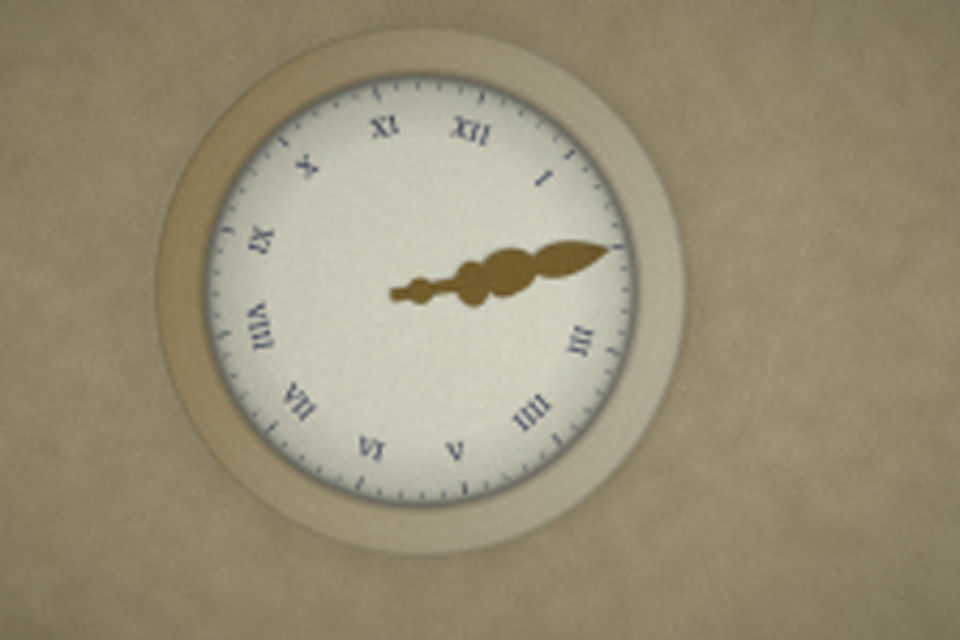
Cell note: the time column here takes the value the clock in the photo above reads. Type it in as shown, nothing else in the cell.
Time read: 2:10
